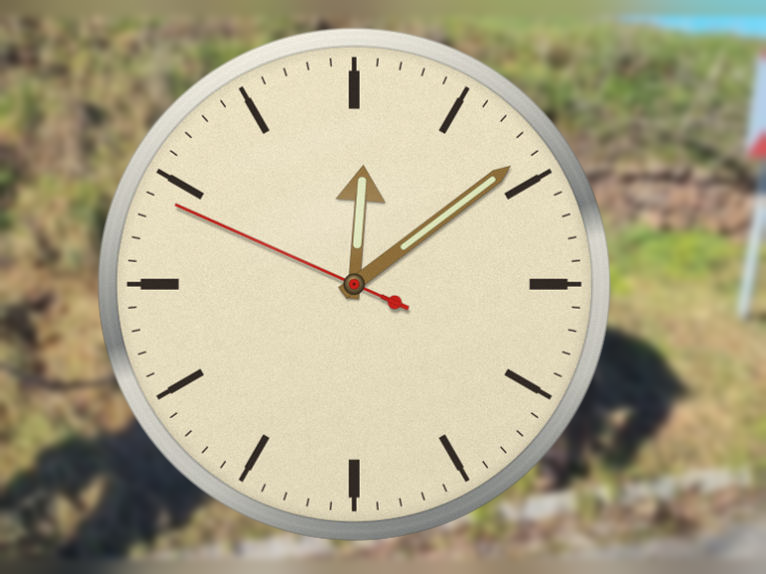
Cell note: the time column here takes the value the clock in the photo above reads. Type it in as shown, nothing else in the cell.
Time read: 12:08:49
